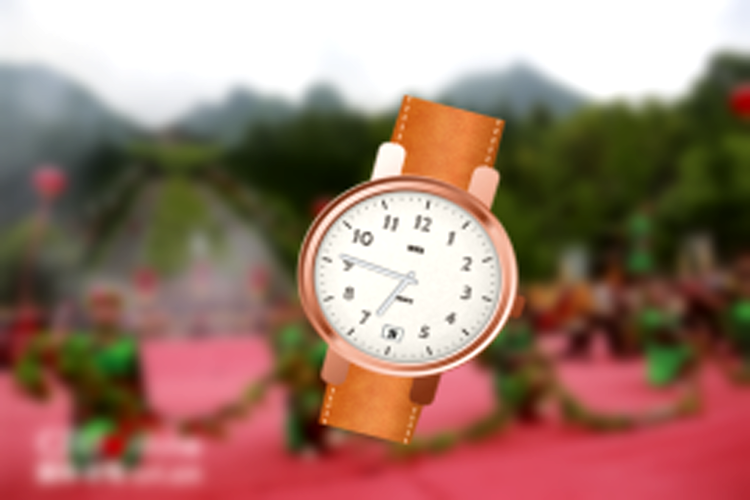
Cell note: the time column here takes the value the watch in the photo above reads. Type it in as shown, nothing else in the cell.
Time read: 6:46
